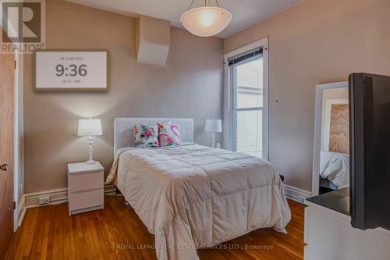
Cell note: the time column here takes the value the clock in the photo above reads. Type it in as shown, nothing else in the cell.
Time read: 9:36
